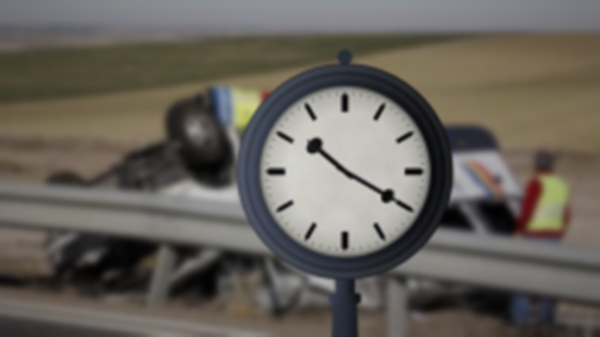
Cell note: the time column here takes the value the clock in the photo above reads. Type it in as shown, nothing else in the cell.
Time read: 10:20
